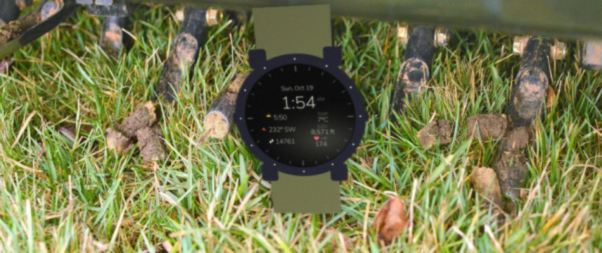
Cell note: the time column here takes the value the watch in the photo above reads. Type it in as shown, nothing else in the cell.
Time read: 1:54
